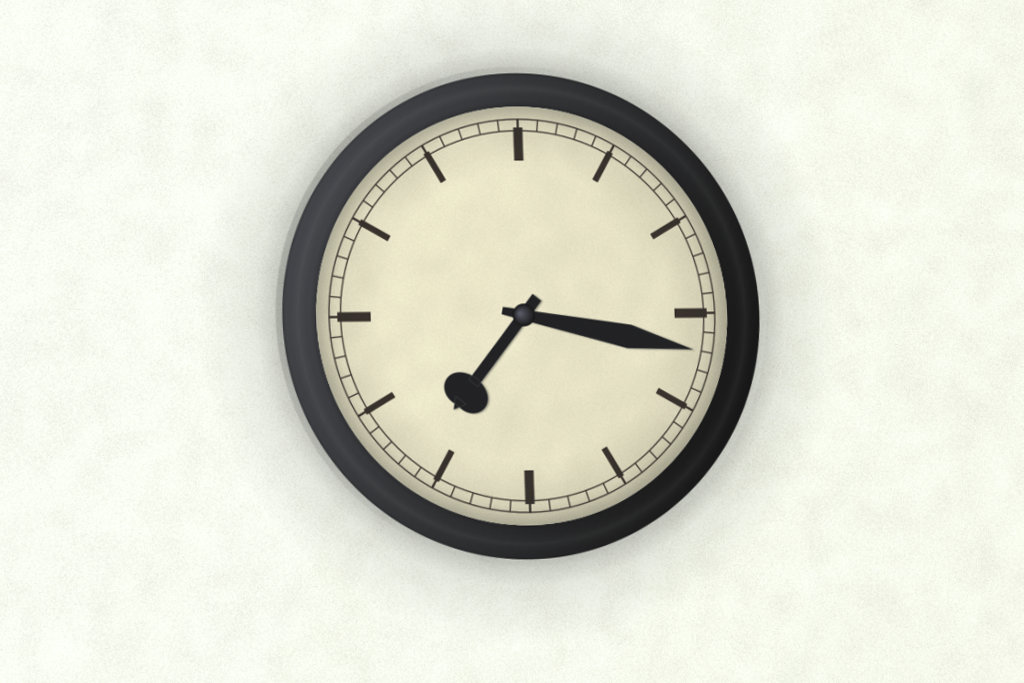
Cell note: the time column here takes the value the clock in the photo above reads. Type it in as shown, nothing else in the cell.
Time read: 7:17
